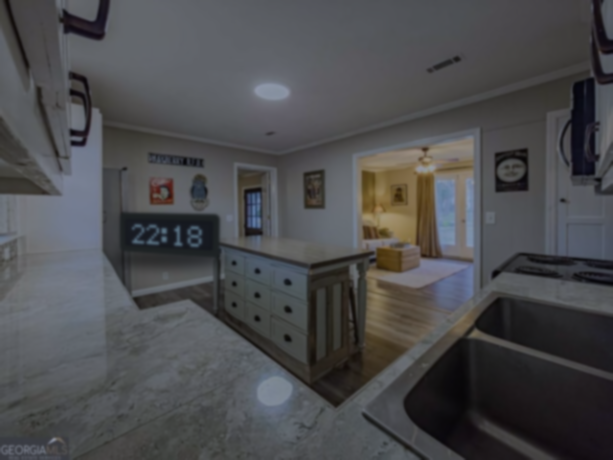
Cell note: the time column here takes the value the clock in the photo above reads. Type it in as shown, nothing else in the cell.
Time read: 22:18
